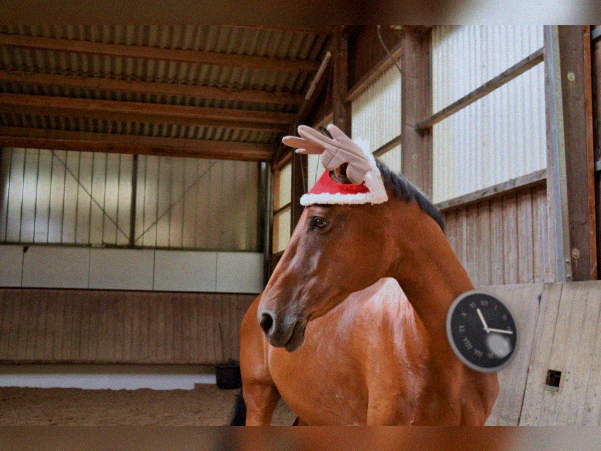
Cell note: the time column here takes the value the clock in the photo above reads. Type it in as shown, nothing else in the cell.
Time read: 11:16
